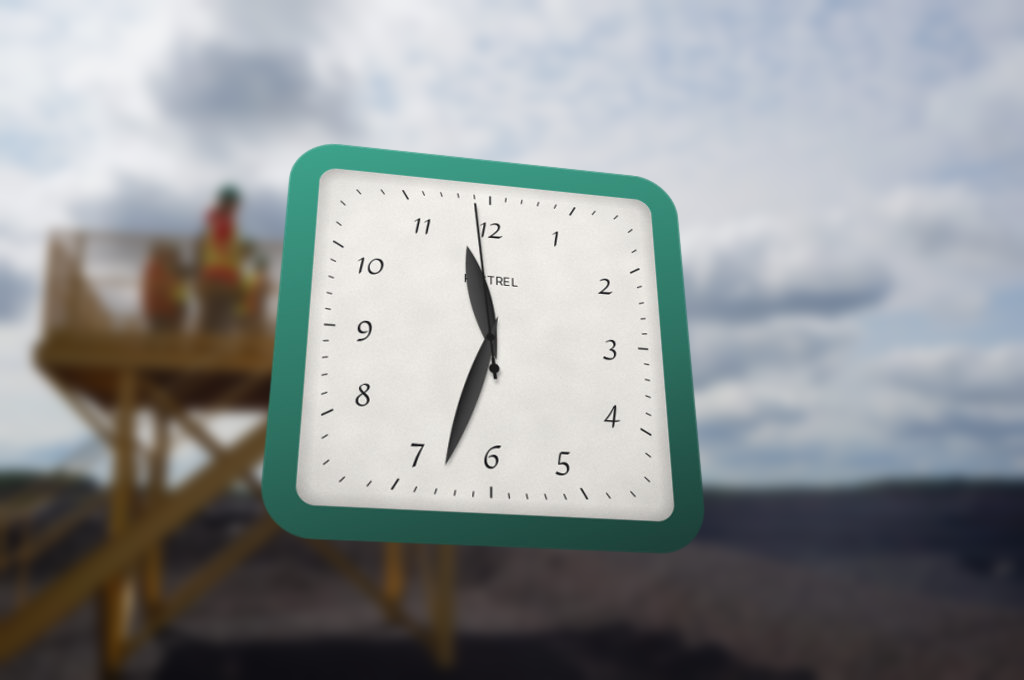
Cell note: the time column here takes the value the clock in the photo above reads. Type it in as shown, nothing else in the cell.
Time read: 11:32:59
